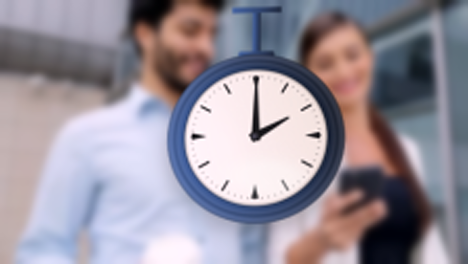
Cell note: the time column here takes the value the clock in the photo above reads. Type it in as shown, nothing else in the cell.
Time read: 2:00
